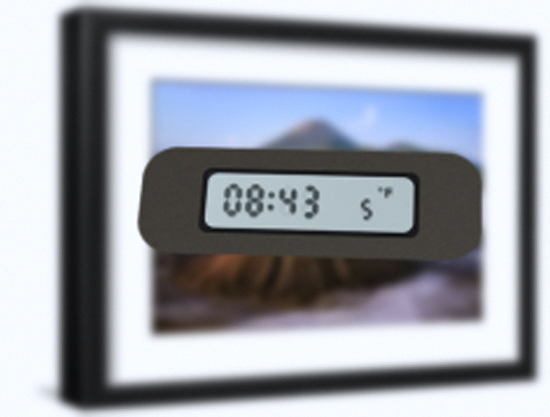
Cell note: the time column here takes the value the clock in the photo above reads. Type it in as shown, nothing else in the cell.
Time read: 8:43
